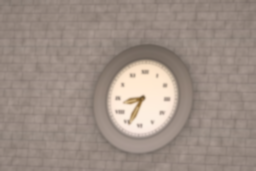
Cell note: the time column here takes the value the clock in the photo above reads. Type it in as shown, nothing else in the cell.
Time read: 8:34
